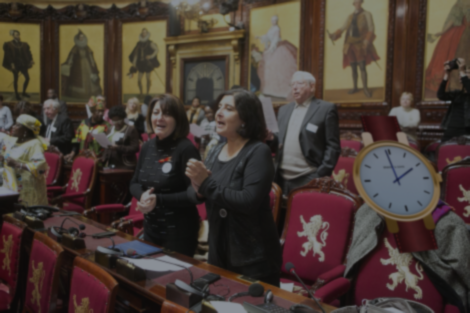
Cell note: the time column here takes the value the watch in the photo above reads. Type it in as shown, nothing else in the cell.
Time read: 1:59
